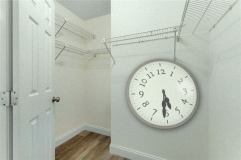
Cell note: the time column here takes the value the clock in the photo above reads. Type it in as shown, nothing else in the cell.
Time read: 5:31
